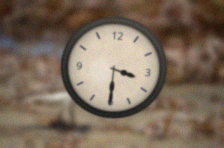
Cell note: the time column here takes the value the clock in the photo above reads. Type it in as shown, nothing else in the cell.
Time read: 3:30
